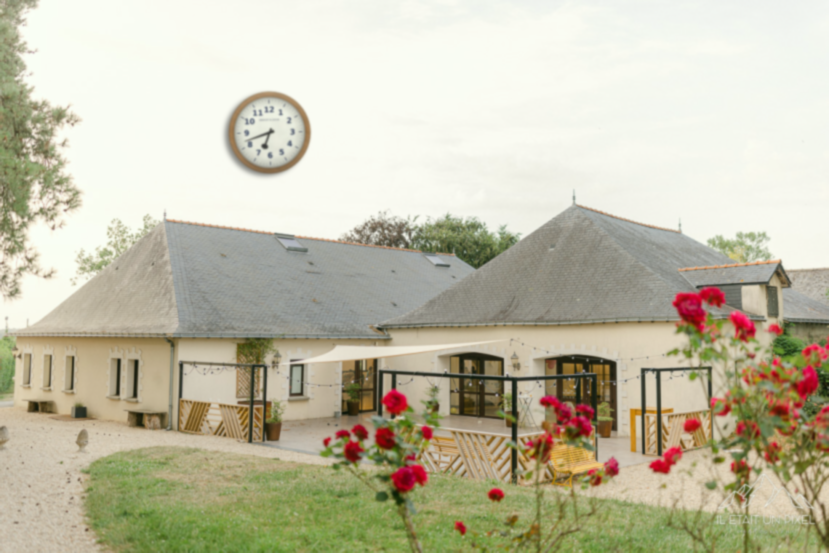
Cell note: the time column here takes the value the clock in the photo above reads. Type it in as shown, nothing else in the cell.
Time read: 6:42
